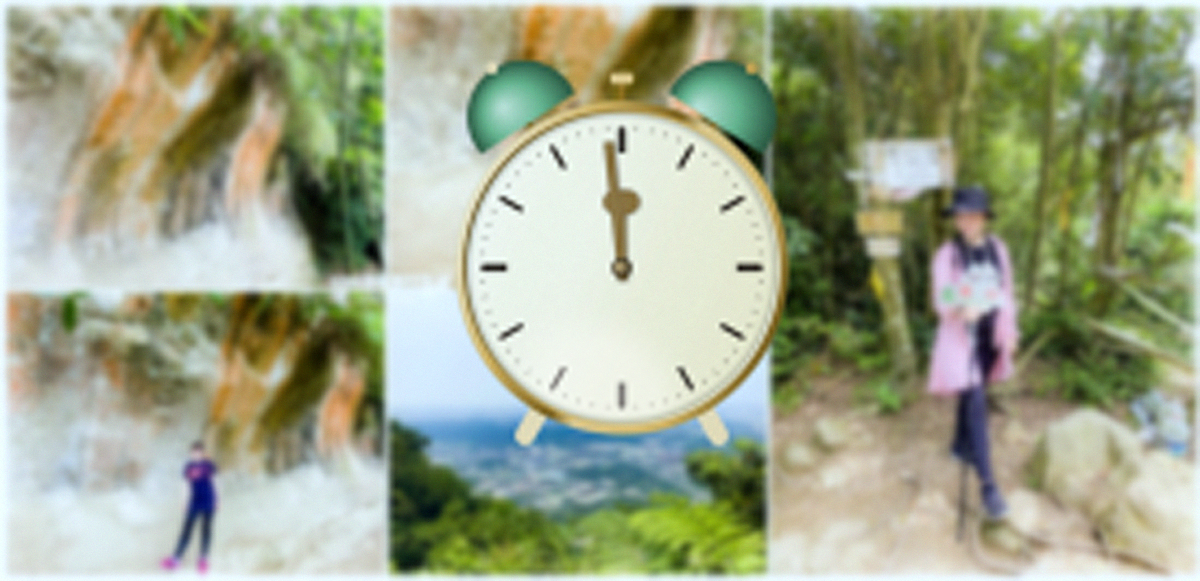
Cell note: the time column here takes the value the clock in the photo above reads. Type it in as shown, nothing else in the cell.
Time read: 11:59
